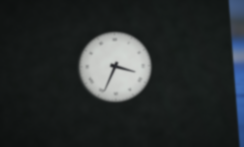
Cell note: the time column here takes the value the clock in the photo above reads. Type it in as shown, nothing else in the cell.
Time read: 3:34
